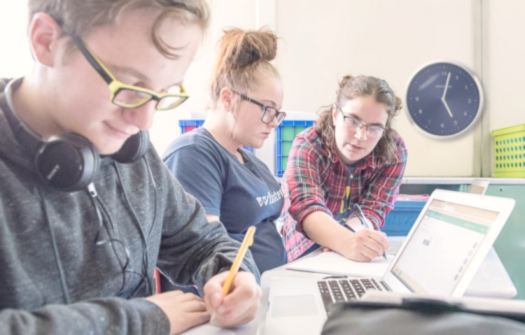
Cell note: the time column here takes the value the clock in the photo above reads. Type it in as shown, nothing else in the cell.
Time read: 5:02
